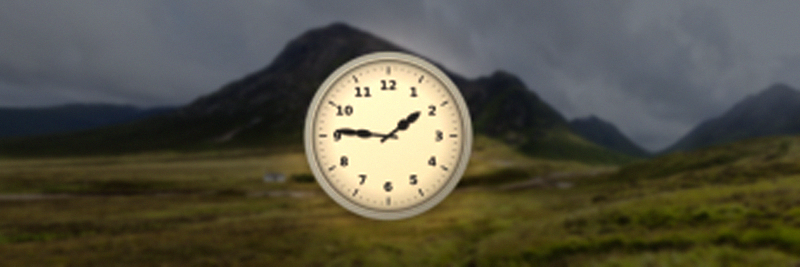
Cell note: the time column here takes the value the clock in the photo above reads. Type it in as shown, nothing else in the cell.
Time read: 1:46
